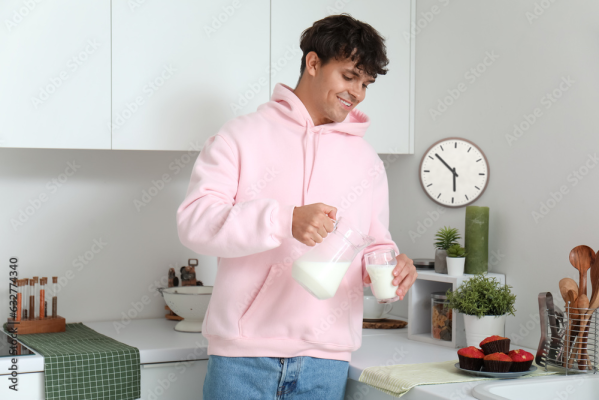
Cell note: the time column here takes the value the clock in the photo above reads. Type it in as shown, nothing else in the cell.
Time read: 5:52
